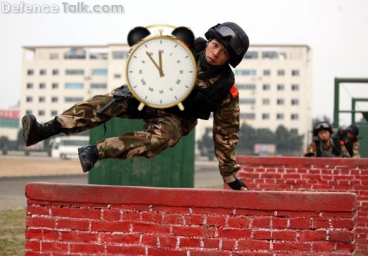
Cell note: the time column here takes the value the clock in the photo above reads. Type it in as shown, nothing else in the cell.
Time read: 11:54
